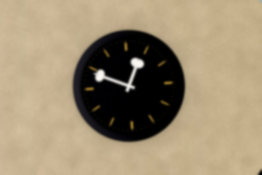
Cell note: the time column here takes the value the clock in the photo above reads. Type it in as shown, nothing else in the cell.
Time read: 12:49
